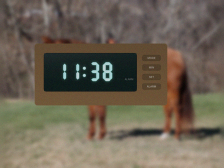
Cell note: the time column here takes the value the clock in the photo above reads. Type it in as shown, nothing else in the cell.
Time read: 11:38
